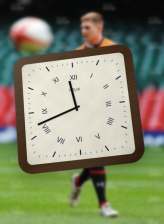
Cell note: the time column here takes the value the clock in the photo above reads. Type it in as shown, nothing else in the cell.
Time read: 11:42
